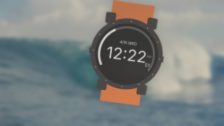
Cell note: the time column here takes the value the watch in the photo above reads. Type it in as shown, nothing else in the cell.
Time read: 12:22
